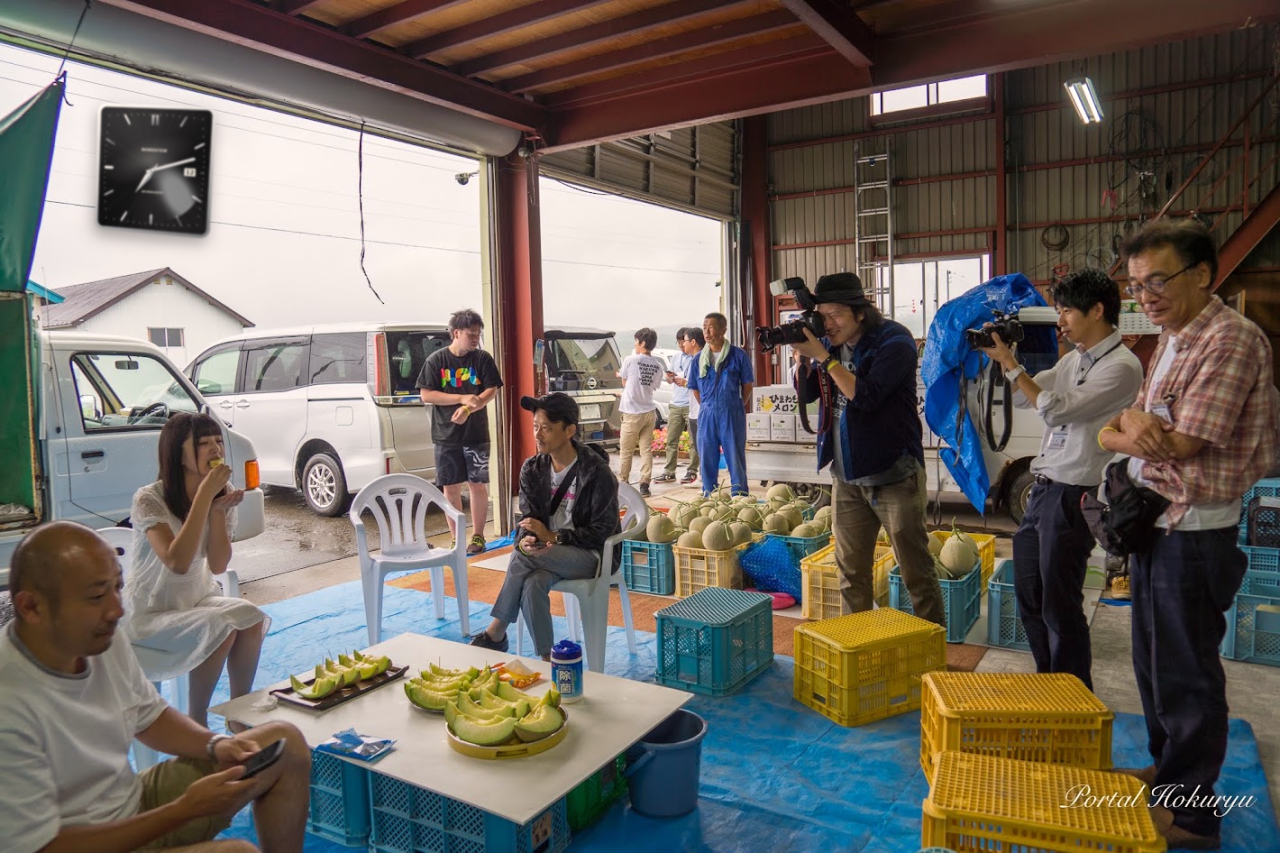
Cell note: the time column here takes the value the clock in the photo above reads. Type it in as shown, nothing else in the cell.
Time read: 7:12
